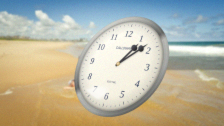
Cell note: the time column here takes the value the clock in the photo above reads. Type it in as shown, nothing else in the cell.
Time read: 1:08
